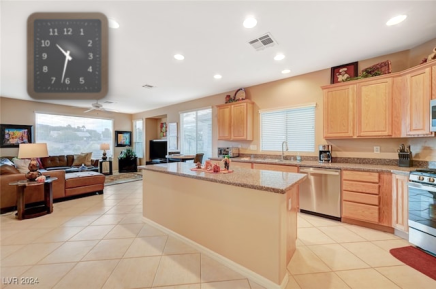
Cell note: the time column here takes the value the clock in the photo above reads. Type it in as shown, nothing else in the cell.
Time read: 10:32
